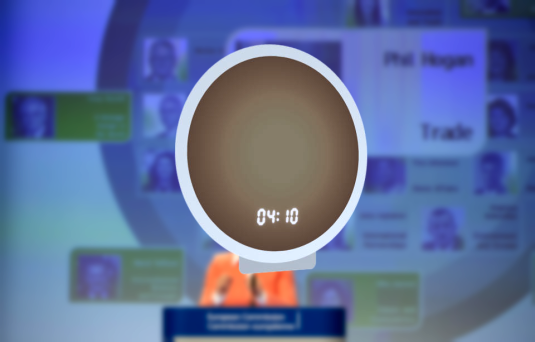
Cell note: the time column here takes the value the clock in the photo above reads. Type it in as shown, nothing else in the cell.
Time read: 4:10
